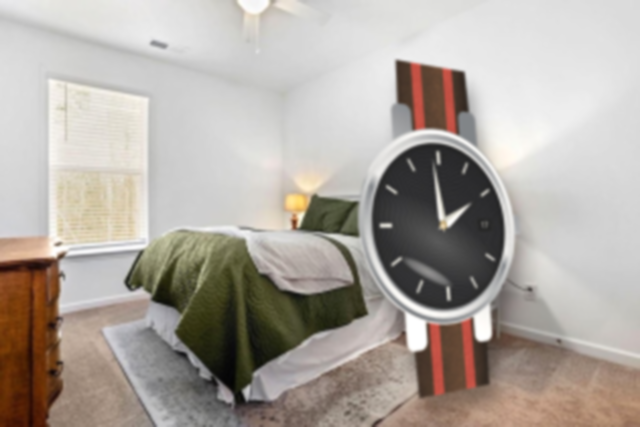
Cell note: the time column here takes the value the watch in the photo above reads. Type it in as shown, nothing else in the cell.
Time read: 1:59
